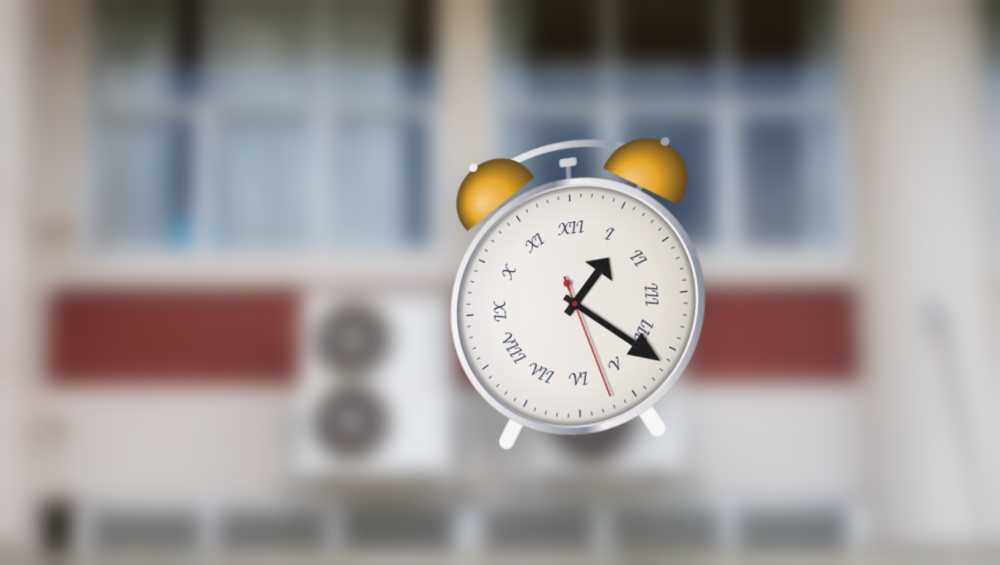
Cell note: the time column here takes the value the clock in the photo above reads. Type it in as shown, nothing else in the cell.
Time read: 1:21:27
